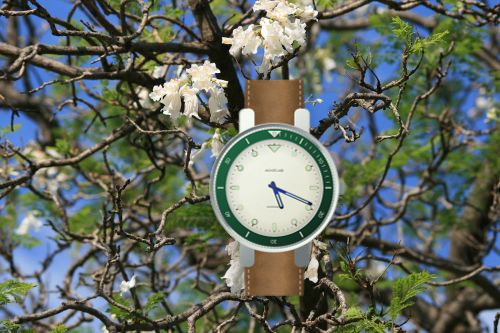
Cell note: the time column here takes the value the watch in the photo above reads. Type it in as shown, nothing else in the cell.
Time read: 5:19
